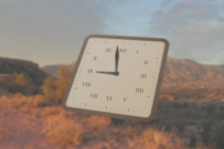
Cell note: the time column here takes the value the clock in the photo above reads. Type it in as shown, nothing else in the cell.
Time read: 8:58
